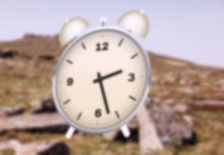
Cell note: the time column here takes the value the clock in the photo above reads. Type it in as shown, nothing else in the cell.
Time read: 2:27
